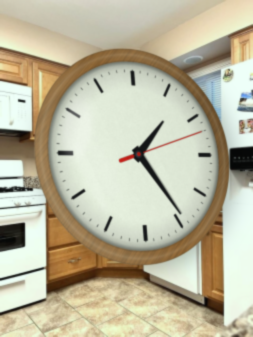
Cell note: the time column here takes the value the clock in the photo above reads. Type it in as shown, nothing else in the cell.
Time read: 1:24:12
